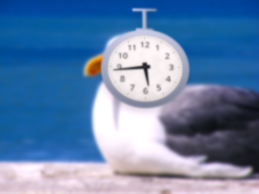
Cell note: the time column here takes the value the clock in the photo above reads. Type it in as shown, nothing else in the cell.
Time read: 5:44
